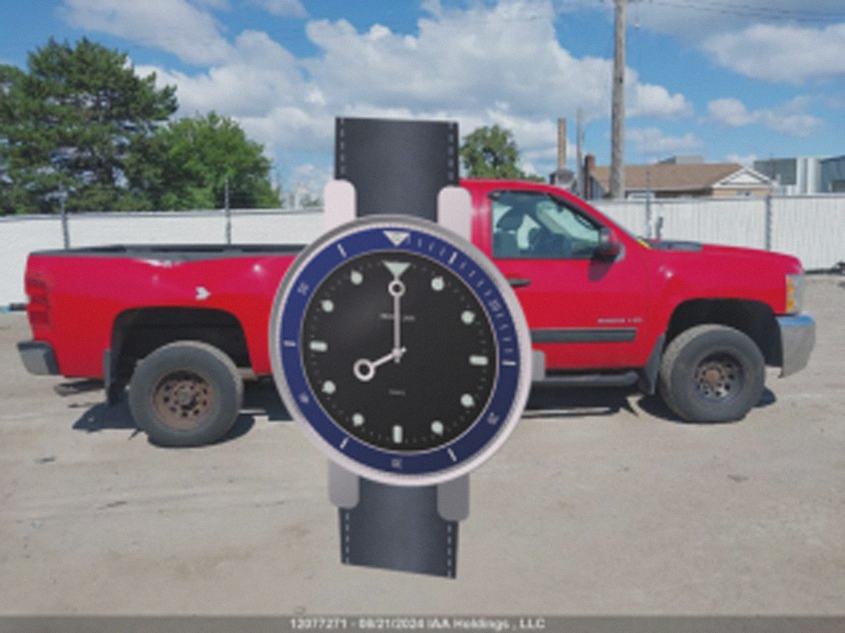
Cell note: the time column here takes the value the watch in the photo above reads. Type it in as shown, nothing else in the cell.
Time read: 8:00
